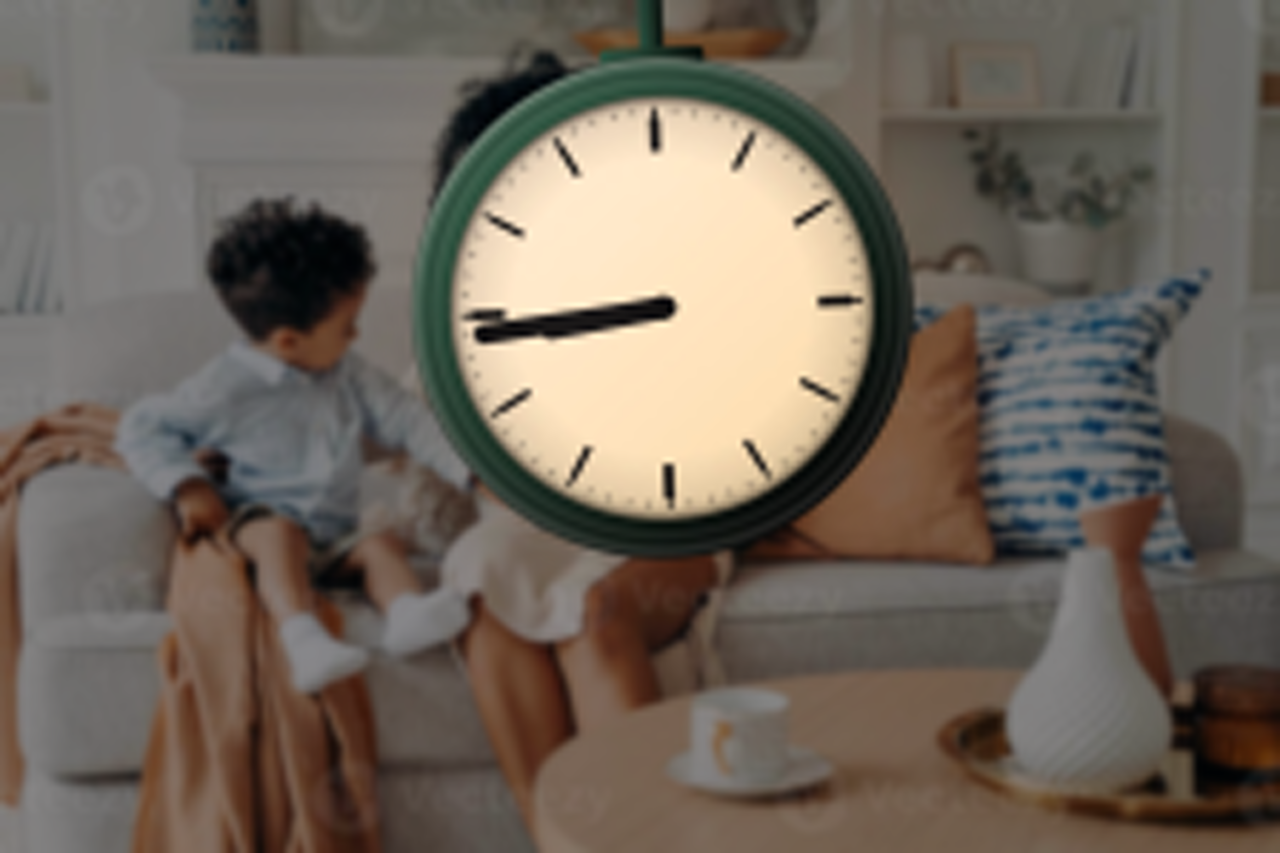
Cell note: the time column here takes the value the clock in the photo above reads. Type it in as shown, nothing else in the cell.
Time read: 8:44
